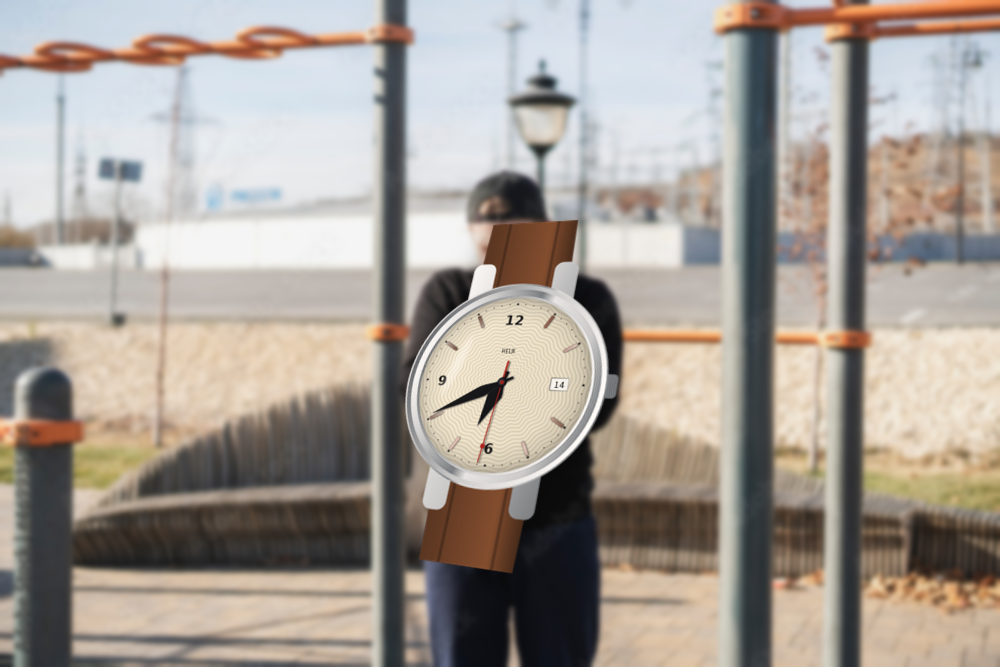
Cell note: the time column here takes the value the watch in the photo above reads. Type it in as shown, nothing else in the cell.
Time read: 6:40:31
